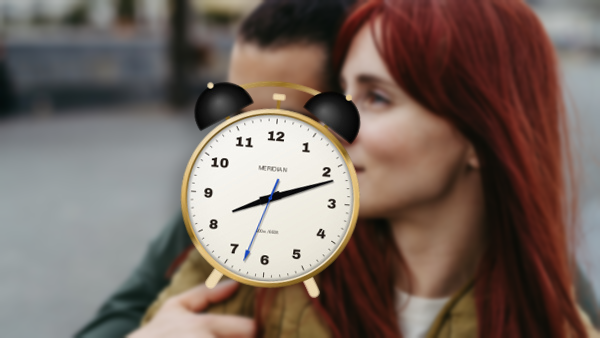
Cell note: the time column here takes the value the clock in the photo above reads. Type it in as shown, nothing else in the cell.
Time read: 8:11:33
